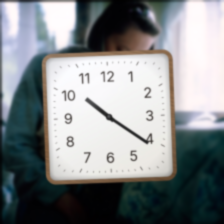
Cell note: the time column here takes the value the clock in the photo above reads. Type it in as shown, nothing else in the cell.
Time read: 10:21
